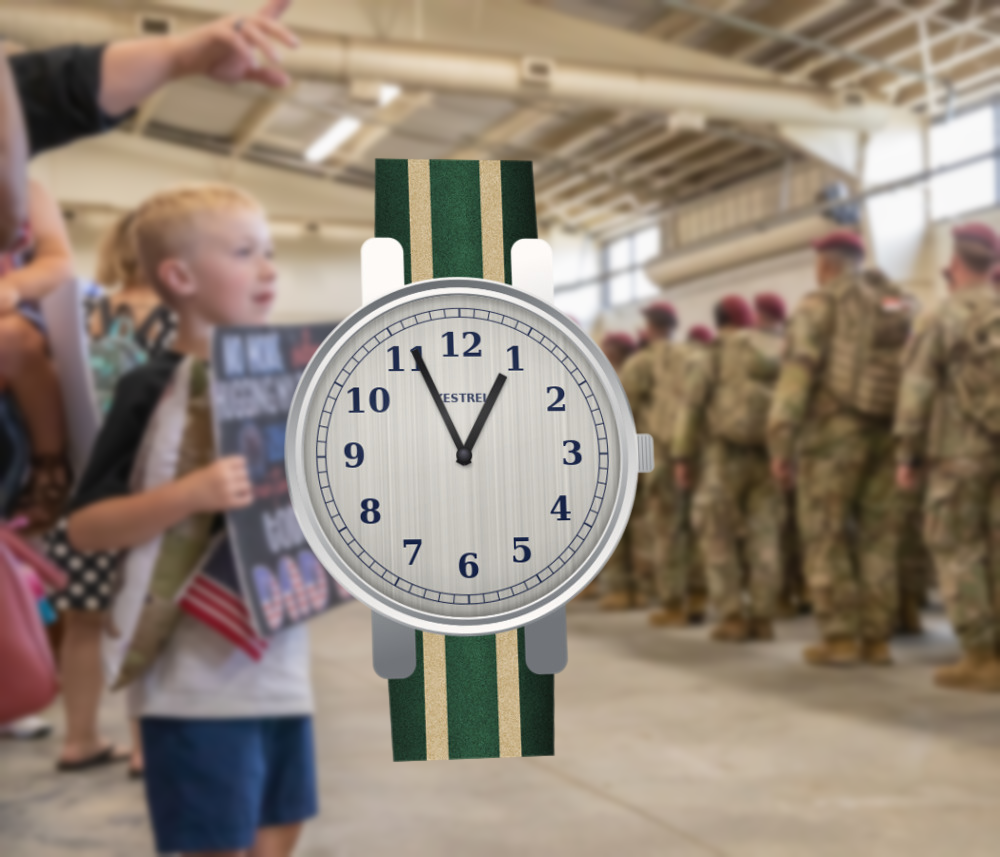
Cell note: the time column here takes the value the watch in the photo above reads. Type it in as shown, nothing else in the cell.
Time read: 12:56
